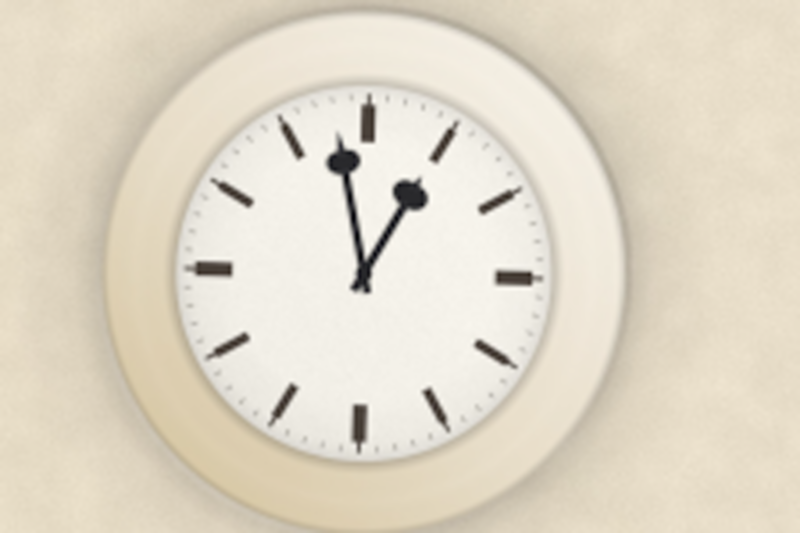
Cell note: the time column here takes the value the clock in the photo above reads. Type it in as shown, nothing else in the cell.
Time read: 12:58
